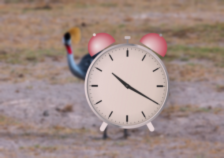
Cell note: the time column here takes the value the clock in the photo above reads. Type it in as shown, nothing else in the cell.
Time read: 10:20
